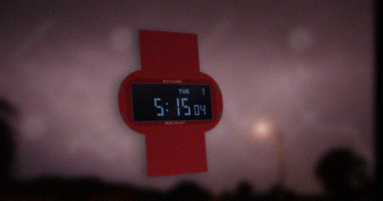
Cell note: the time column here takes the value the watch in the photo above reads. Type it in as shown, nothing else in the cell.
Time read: 5:15:04
